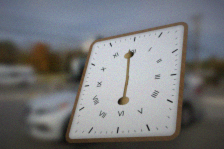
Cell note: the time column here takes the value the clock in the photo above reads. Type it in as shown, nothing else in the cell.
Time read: 5:59
